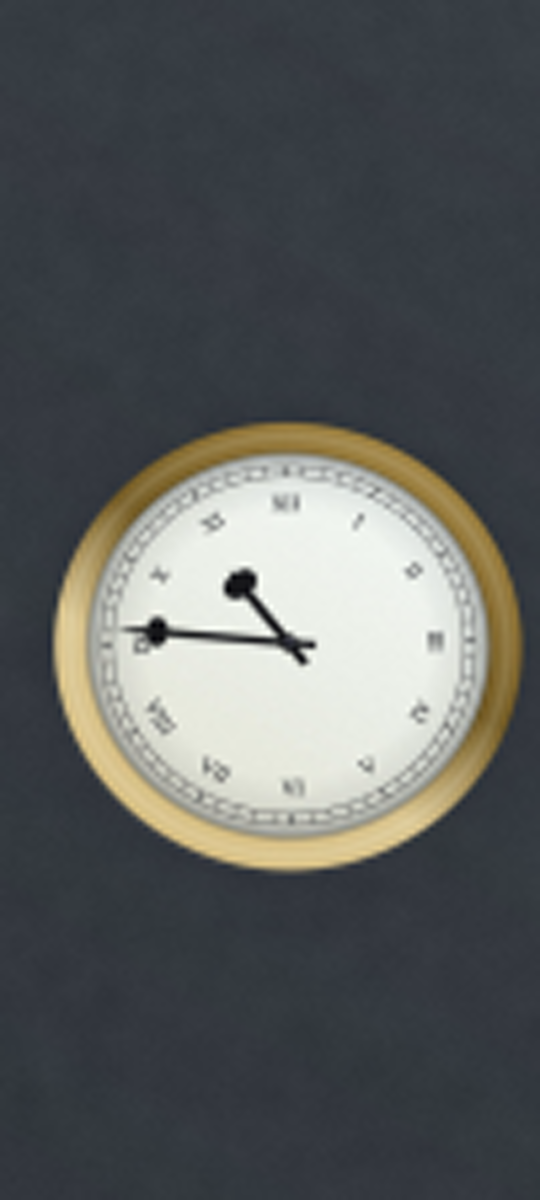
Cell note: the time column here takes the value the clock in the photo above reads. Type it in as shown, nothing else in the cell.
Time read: 10:46
